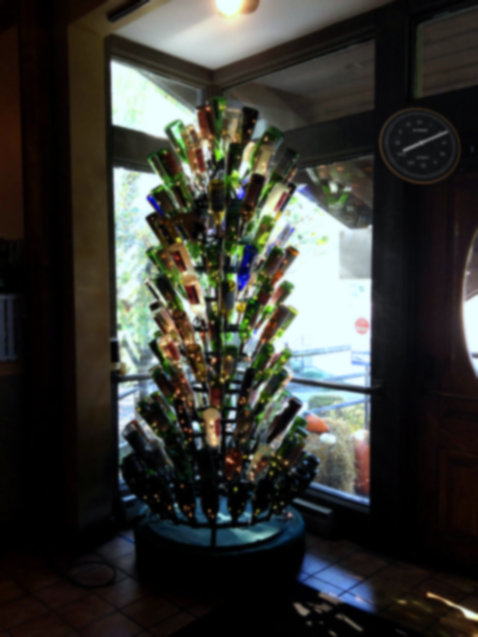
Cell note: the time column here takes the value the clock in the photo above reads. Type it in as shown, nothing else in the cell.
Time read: 8:11
